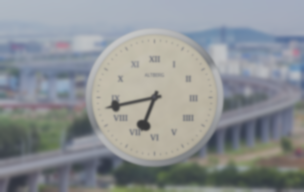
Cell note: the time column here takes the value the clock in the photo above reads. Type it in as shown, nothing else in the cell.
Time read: 6:43
